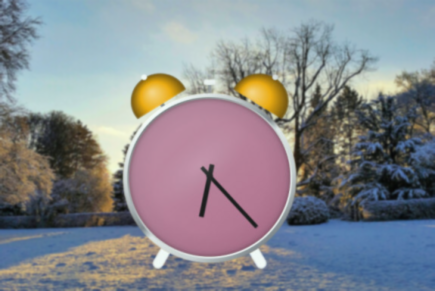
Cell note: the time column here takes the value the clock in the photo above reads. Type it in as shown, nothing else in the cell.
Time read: 6:23
